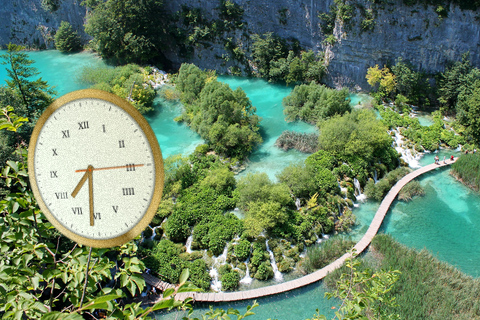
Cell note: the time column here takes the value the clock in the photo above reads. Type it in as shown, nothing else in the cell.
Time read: 7:31:15
